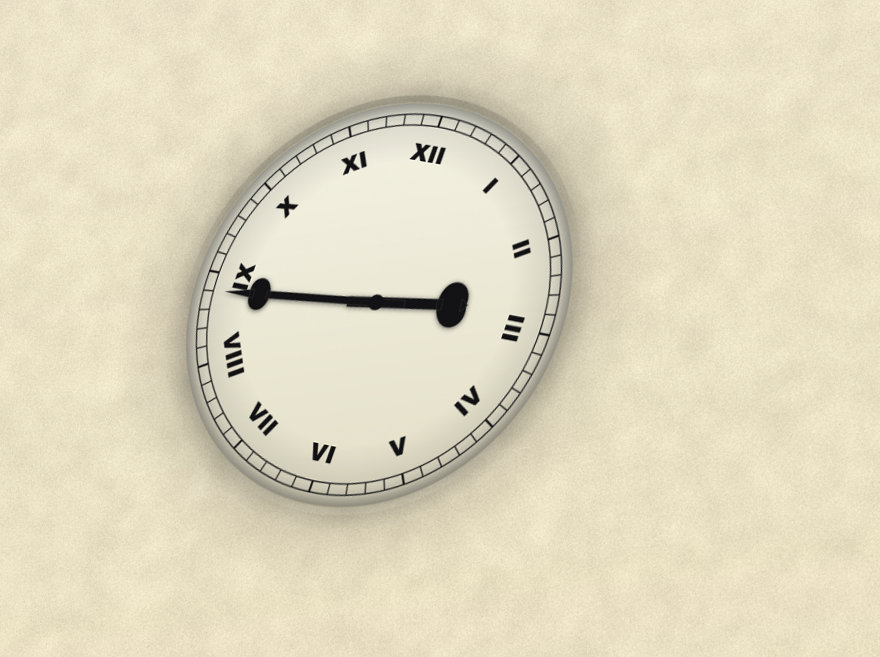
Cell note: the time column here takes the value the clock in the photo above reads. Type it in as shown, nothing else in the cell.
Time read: 2:44
